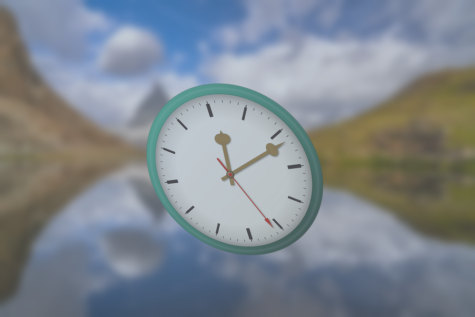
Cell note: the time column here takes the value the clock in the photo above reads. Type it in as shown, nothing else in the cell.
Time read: 12:11:26
